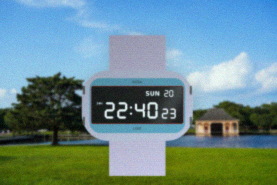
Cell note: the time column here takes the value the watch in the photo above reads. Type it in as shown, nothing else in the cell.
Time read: 22:40:23
